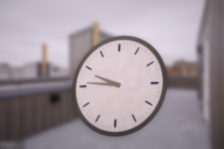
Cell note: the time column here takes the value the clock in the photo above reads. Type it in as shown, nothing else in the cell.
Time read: 9:46
